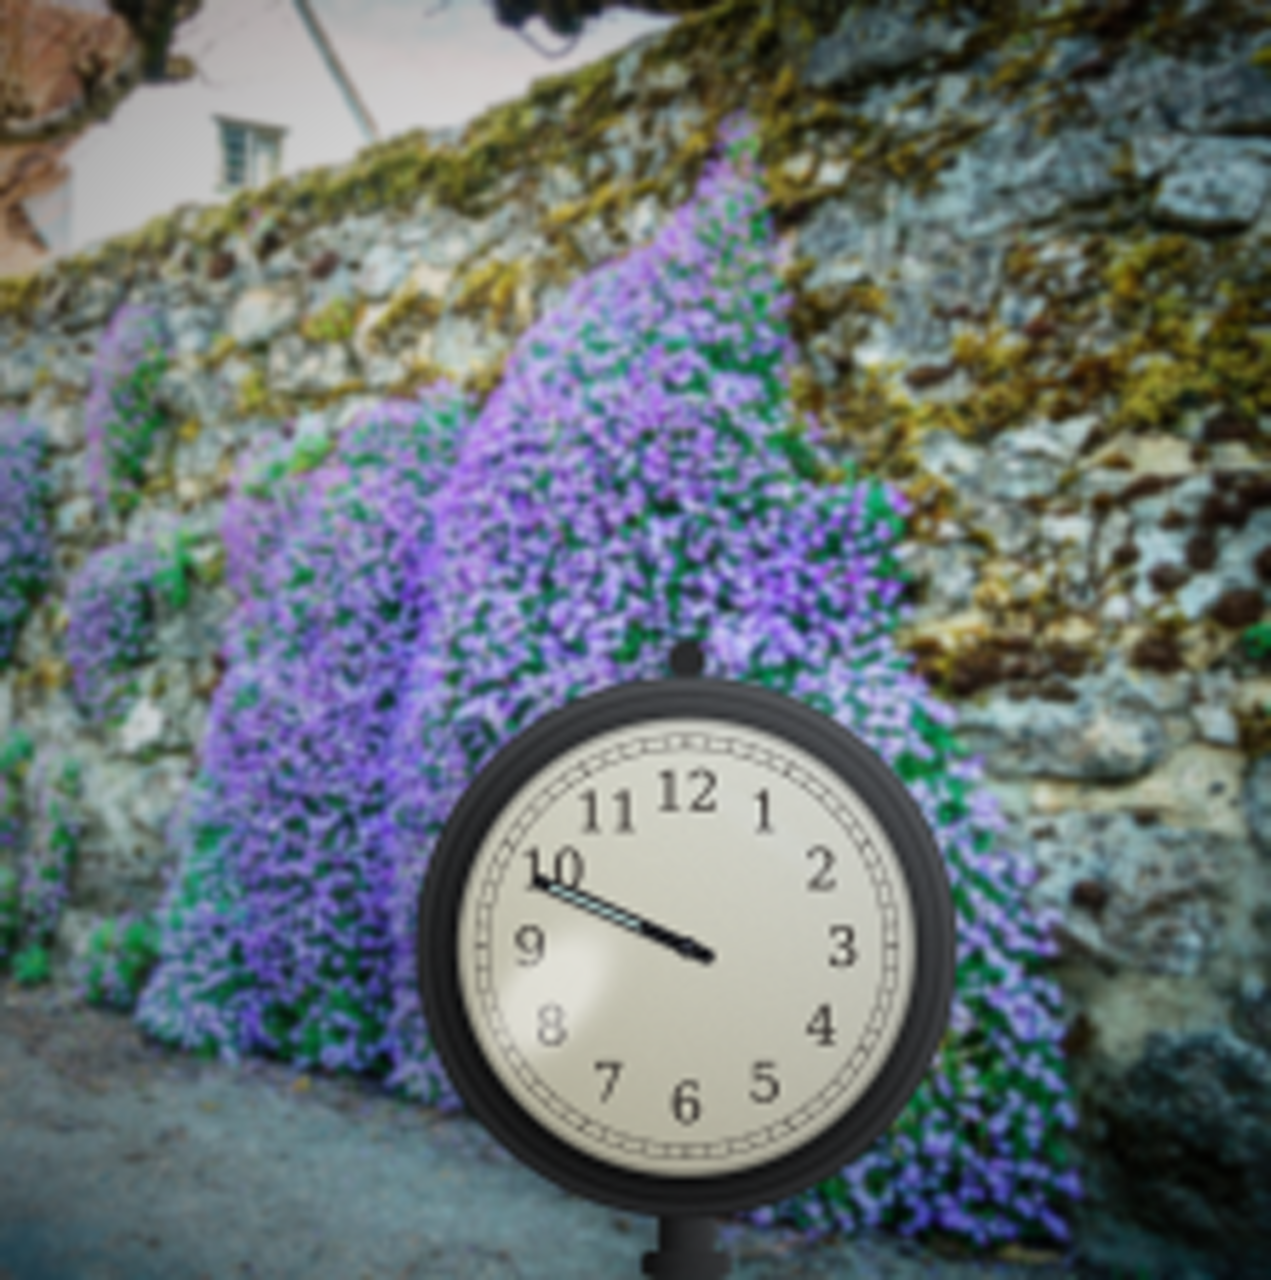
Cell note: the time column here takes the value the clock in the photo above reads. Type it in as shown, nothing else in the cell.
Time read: 9:49
